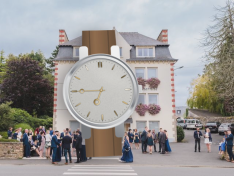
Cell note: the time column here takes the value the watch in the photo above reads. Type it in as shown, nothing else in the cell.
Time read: 6:45
